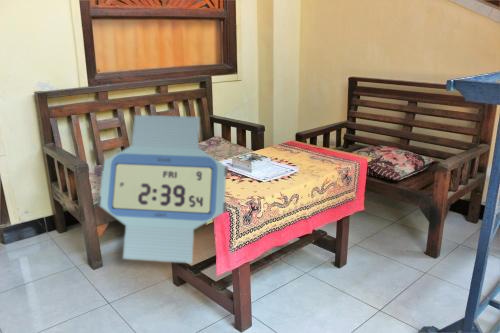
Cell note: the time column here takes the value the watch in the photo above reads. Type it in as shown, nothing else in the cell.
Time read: 2:39:54
